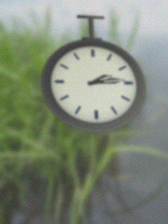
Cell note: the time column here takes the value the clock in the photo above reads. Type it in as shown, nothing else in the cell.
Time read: 2:14
